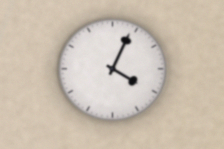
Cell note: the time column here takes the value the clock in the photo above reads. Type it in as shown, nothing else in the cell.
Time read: 4:04
